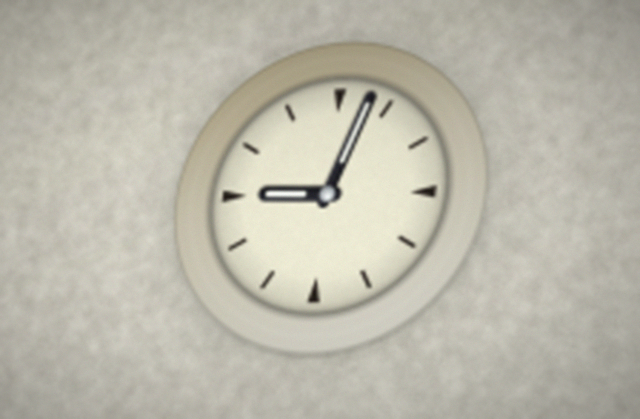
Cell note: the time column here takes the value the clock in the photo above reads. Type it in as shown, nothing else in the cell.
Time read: 9:03
